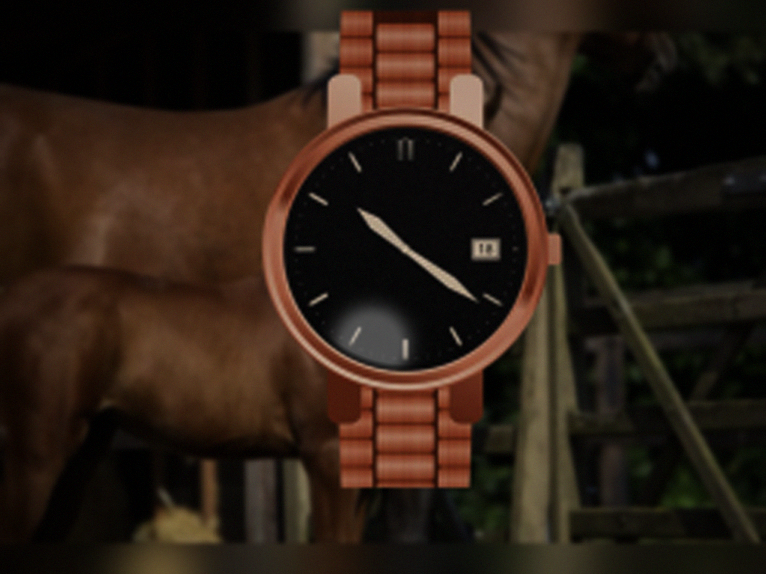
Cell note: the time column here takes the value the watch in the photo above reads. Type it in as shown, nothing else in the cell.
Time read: 10:21
